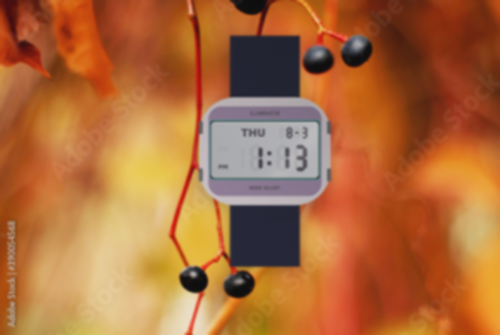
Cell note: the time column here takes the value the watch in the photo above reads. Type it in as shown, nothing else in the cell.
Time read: 1:13
